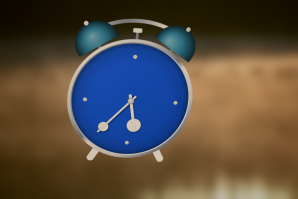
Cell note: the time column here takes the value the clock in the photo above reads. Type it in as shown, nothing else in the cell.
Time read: 5:37
